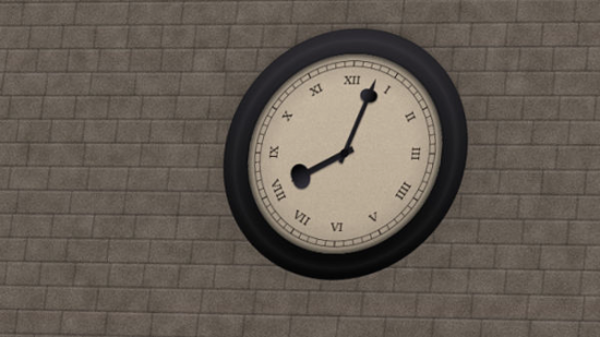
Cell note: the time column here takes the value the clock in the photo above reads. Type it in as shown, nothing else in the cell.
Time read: 8:03
